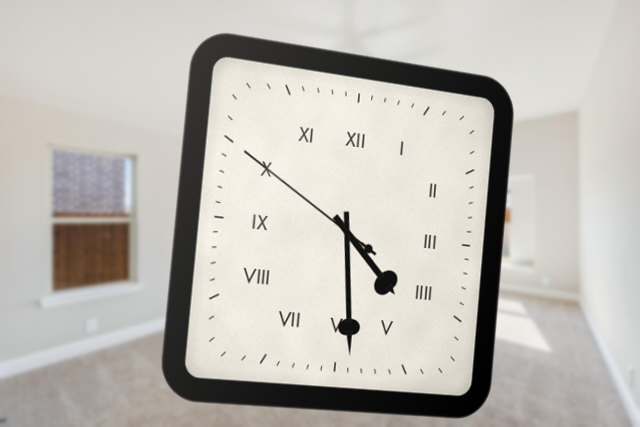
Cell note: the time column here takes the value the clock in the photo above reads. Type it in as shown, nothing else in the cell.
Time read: 4:28:50
